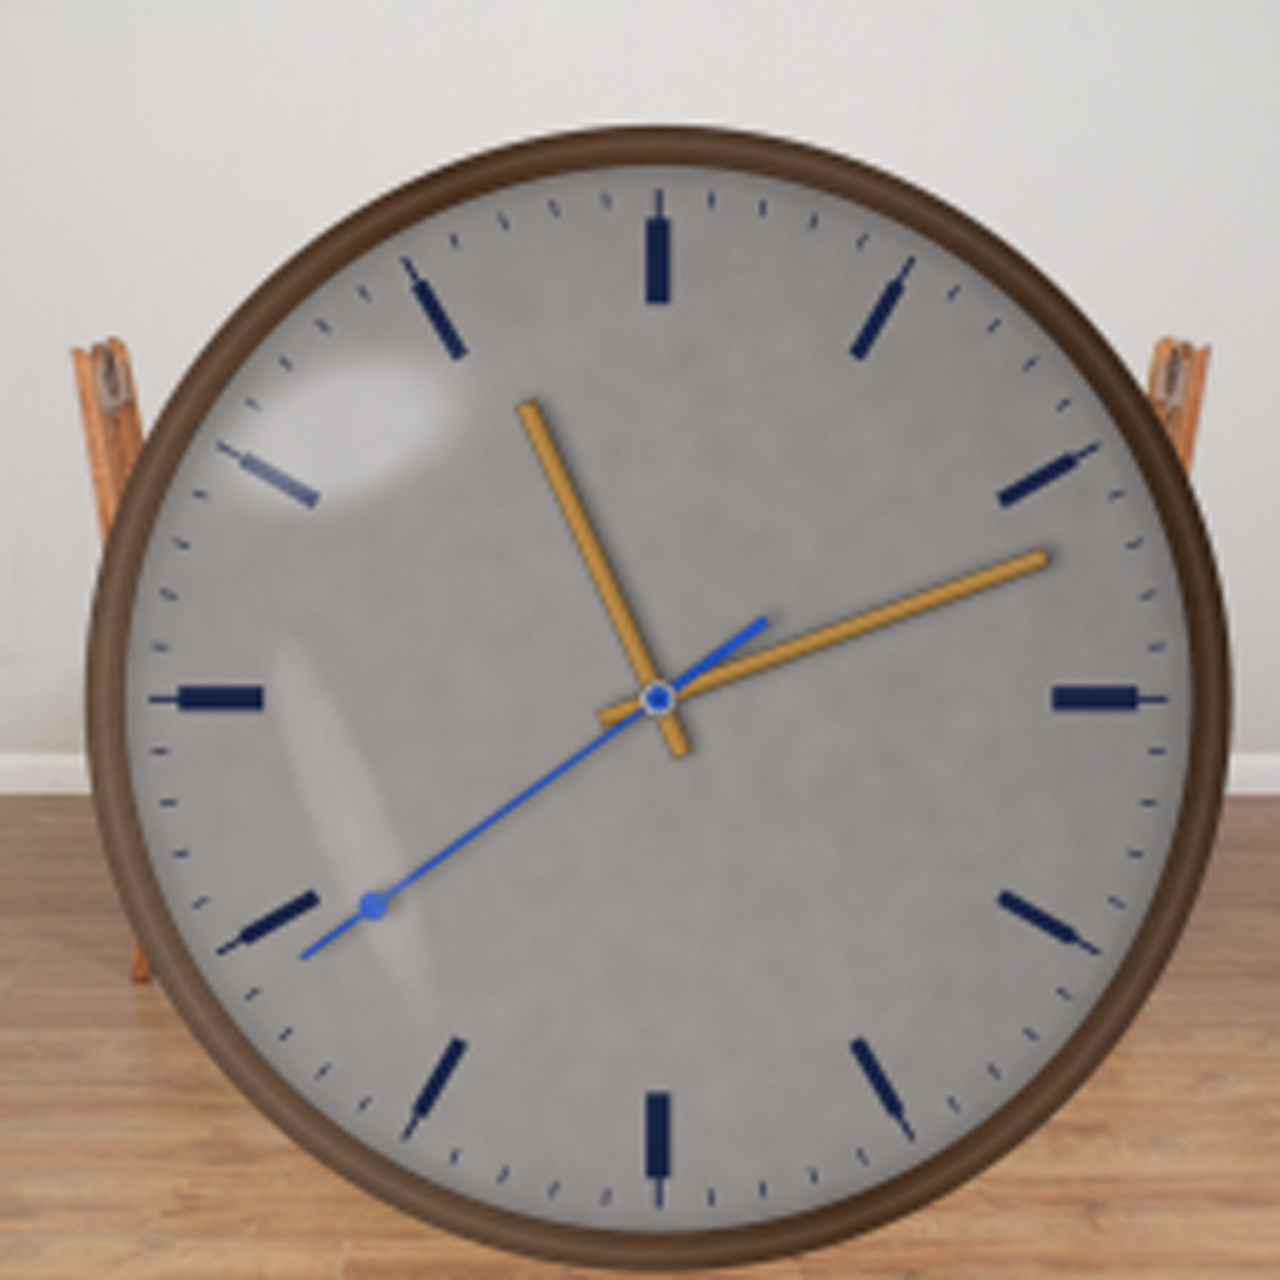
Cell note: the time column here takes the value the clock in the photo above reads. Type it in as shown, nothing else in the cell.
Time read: 11:11:39
